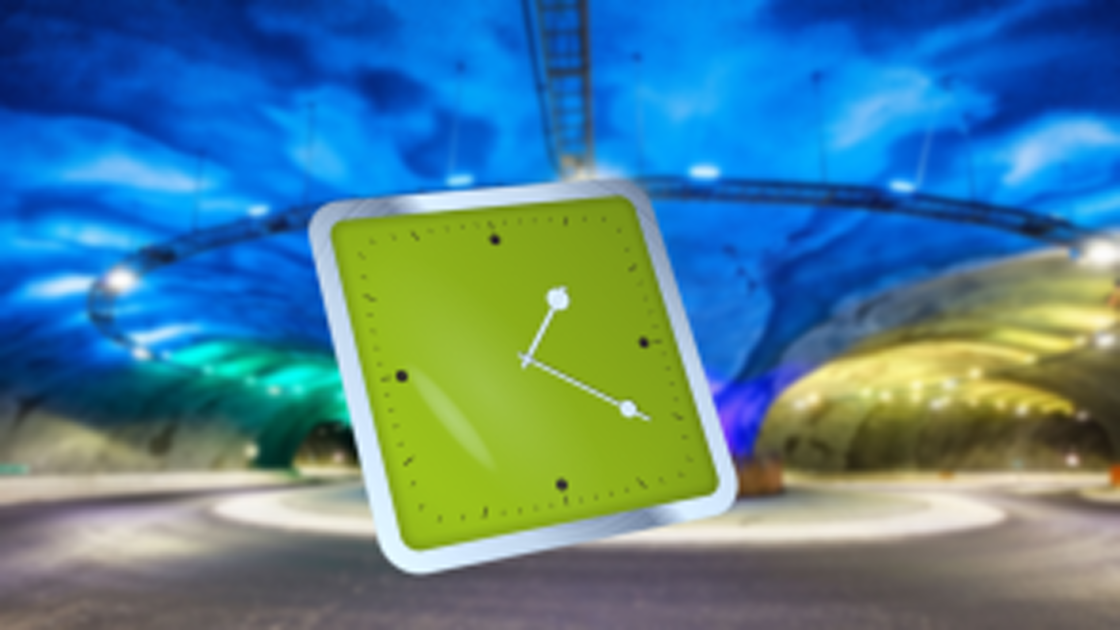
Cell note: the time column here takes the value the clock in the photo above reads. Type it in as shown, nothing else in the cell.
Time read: 1:21
